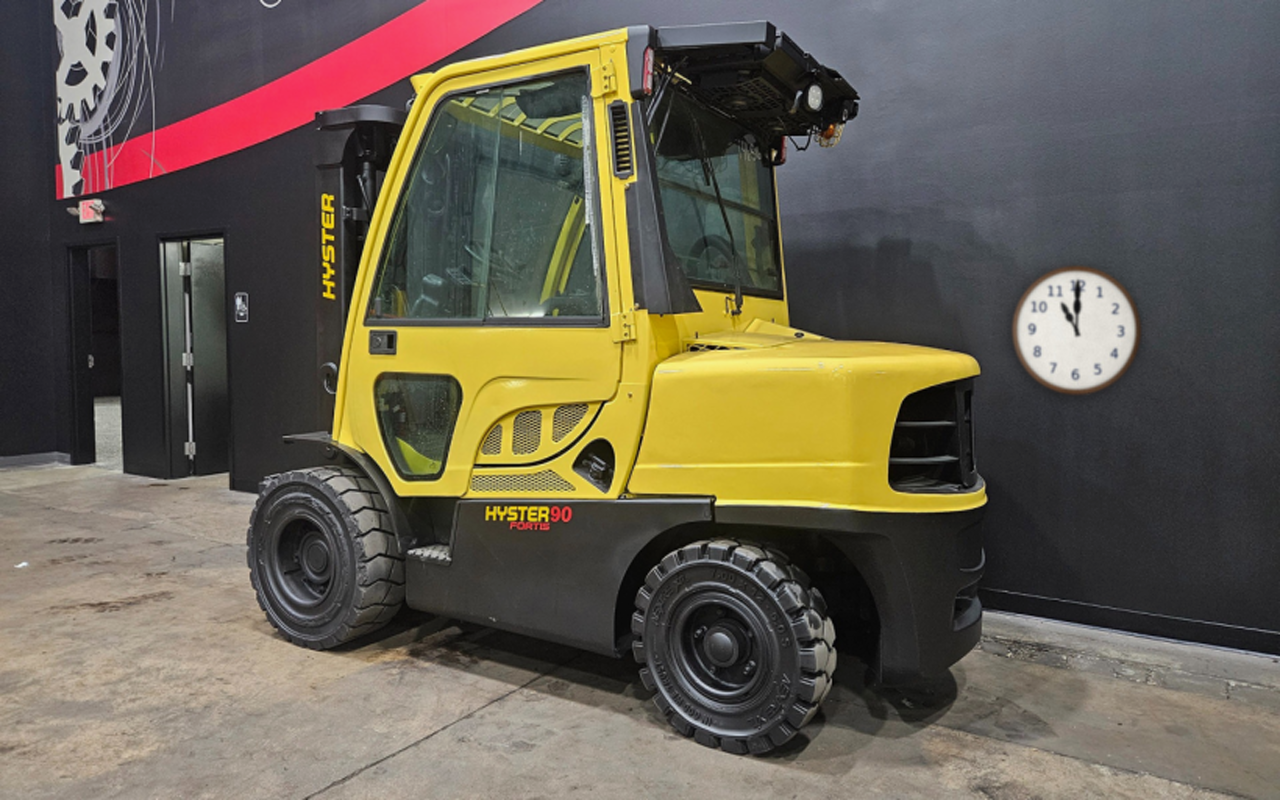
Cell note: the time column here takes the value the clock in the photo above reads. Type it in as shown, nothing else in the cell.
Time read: 11:00
